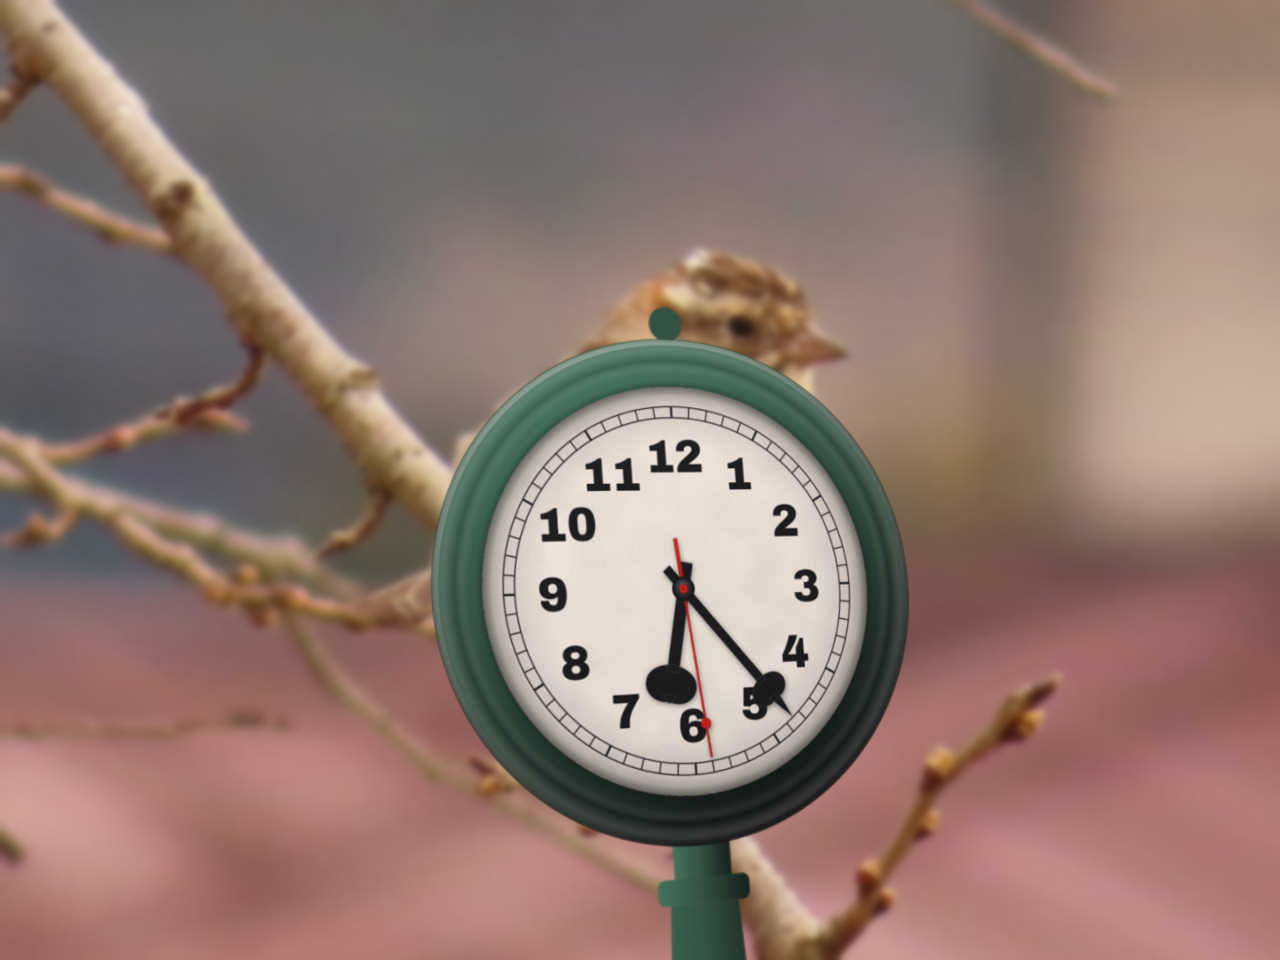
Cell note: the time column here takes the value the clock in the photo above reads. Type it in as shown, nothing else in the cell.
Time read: 6:23:29
